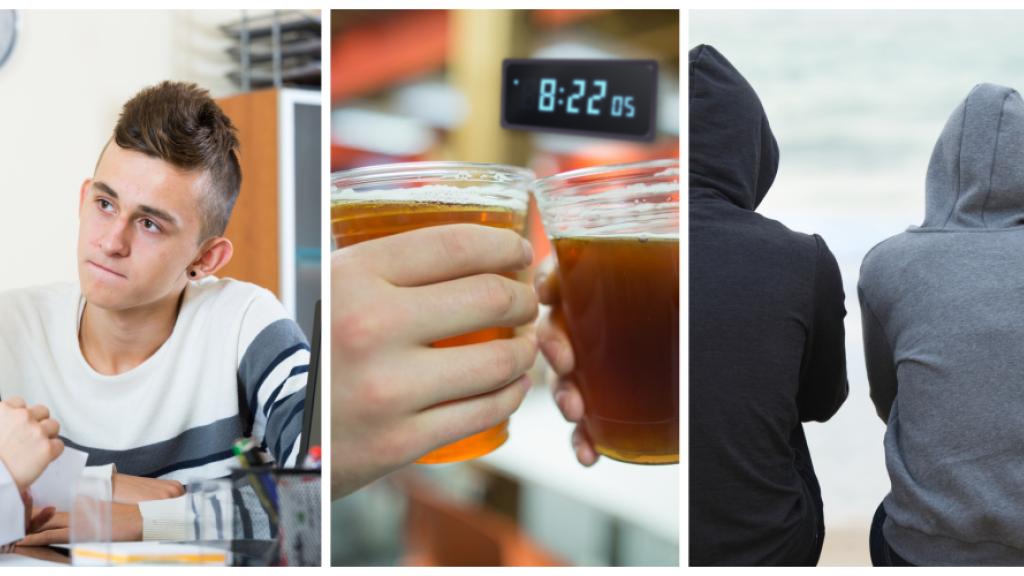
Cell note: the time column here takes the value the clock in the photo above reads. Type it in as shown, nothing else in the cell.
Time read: 8:22:05
